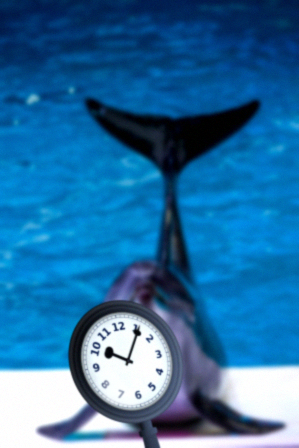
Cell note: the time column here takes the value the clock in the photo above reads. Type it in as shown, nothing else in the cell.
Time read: 10:06
